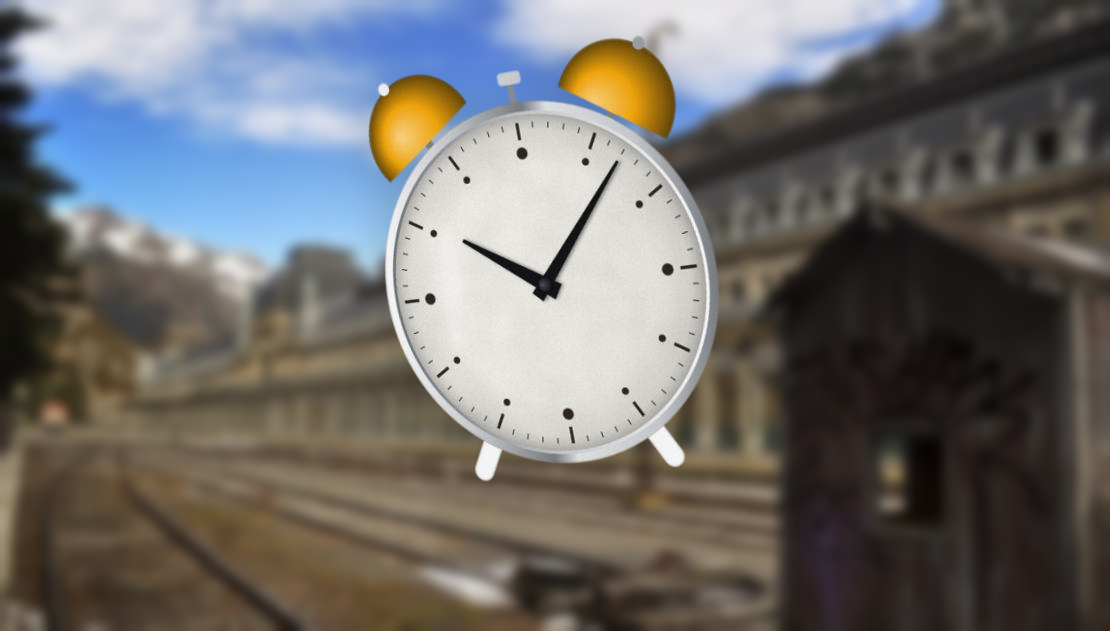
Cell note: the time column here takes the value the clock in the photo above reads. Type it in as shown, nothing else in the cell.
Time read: 10:07
